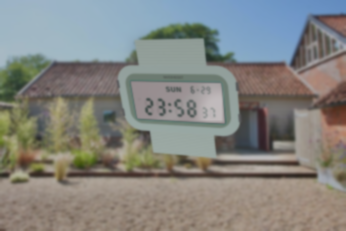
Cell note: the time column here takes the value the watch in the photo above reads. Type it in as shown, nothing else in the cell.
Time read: 23:58:37
